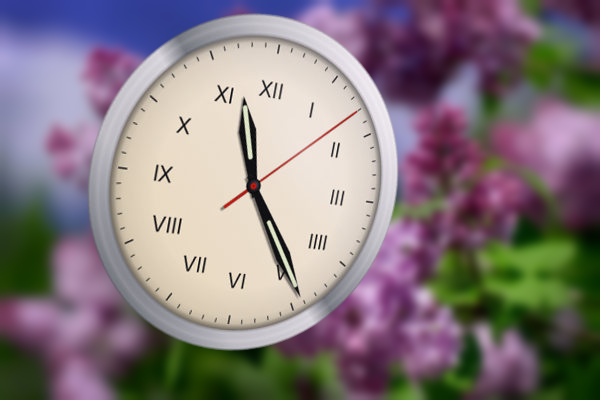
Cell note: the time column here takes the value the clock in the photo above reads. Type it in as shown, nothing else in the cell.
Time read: 11:24:08
